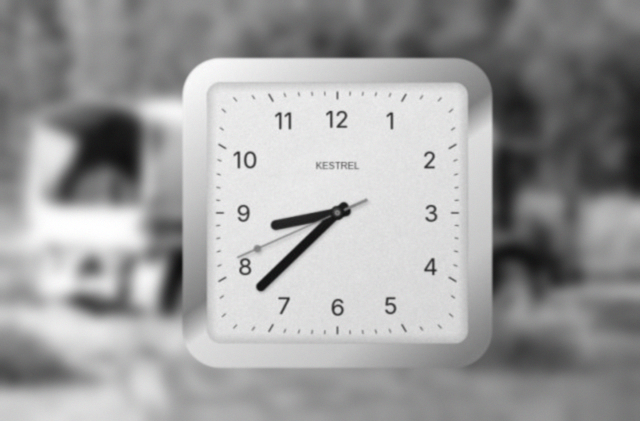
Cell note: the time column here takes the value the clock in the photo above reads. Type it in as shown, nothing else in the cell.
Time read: 8:37:41
